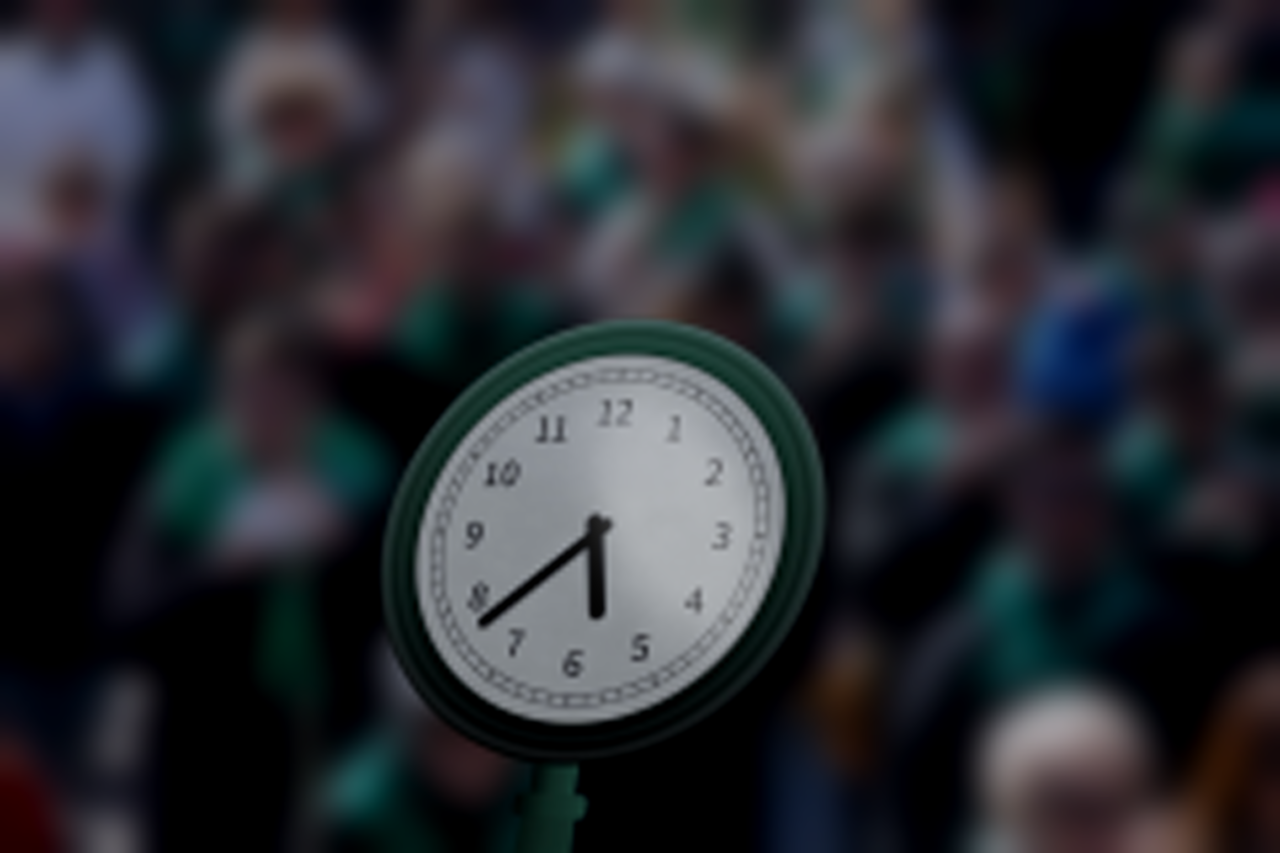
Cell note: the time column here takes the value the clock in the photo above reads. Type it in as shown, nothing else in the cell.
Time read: 5:38
